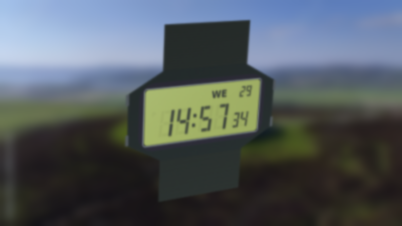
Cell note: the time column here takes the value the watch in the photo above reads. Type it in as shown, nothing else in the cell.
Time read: 14:57:34
